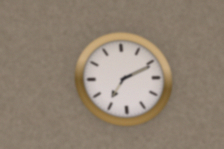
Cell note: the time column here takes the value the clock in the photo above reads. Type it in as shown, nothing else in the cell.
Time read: 7:11
